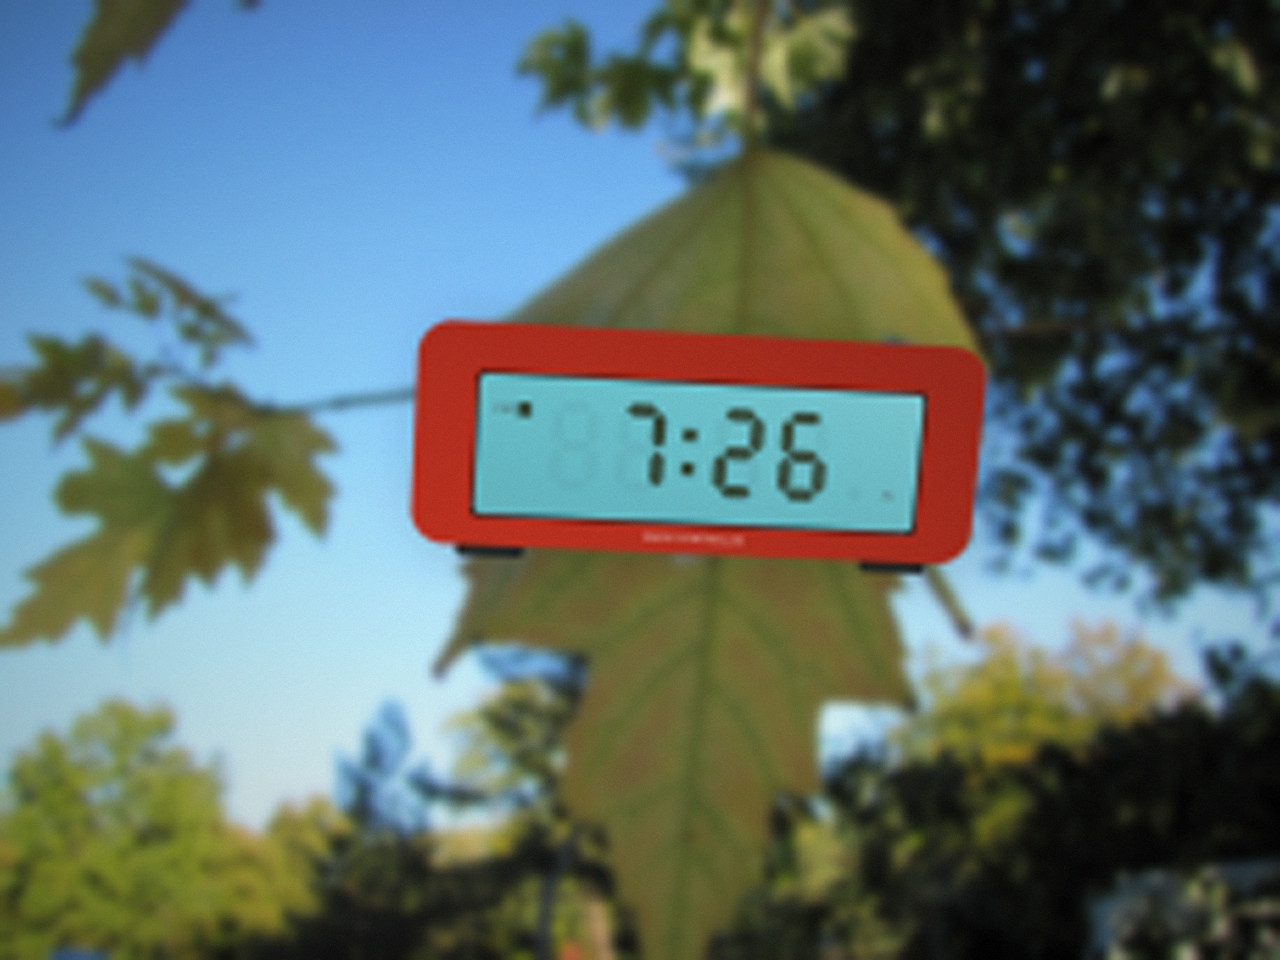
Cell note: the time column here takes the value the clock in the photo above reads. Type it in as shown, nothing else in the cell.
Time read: 7:26
